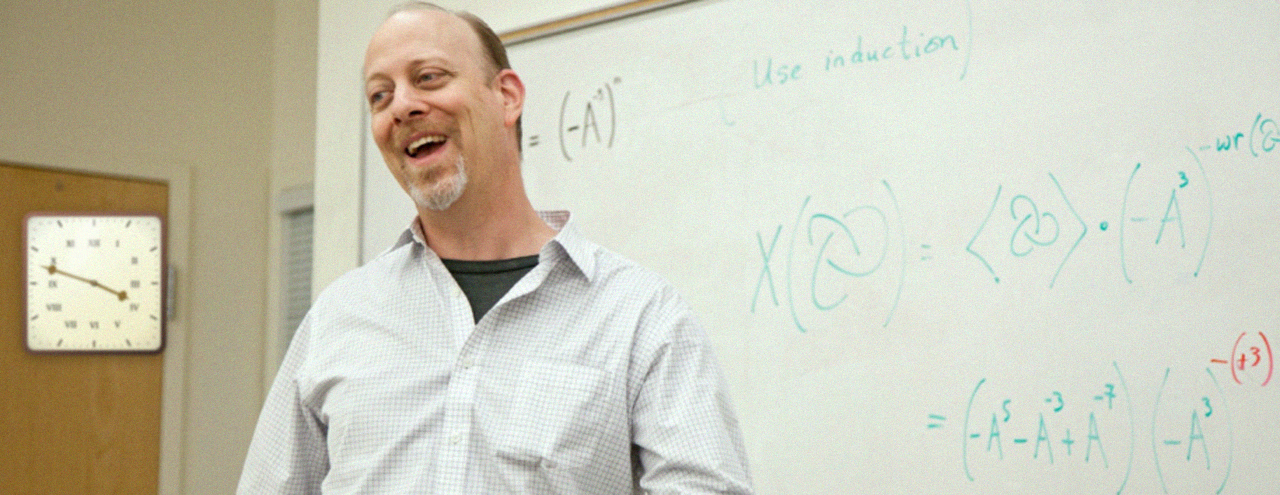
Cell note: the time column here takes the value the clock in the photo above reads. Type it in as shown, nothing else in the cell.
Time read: 3:48
